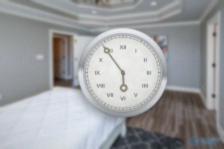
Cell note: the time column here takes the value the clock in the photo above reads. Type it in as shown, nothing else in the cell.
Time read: 5:54
